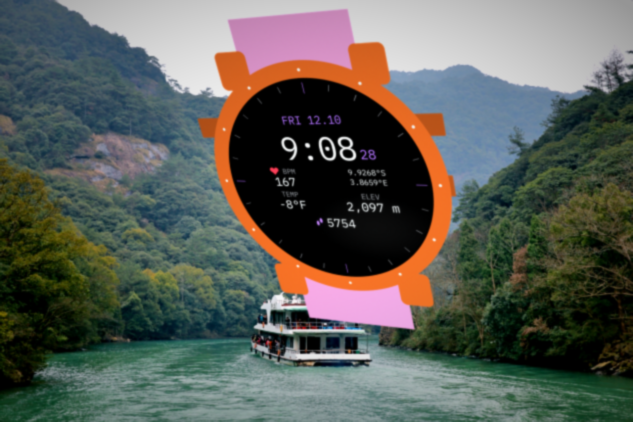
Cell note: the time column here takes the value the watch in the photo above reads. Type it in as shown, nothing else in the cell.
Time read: 9:08:28
